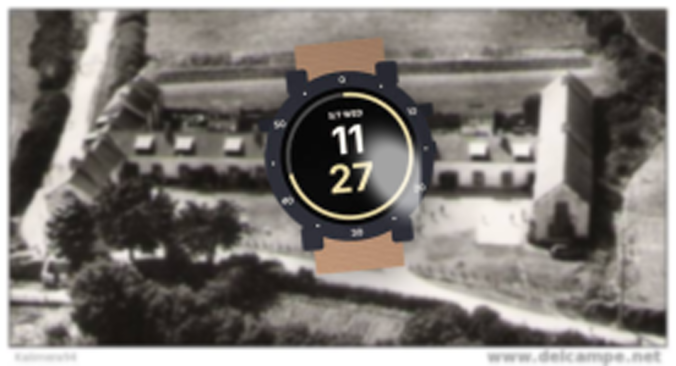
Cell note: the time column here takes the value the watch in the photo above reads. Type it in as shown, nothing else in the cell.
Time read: 11:27
